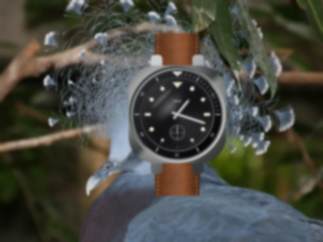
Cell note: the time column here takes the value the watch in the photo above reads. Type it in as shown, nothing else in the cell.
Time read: 1:18
